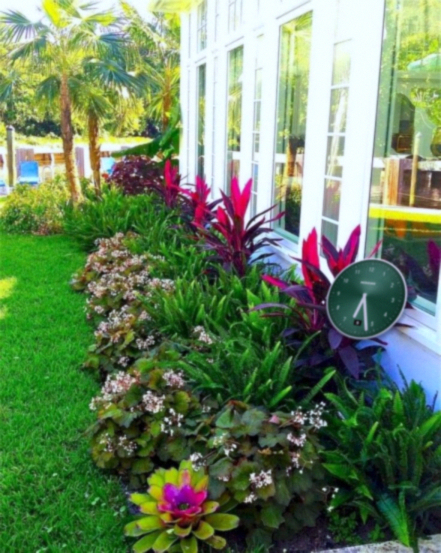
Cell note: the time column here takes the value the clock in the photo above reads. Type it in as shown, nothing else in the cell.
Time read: 6:27
